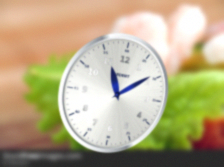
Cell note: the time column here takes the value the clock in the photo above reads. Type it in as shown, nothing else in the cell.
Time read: 11:09
